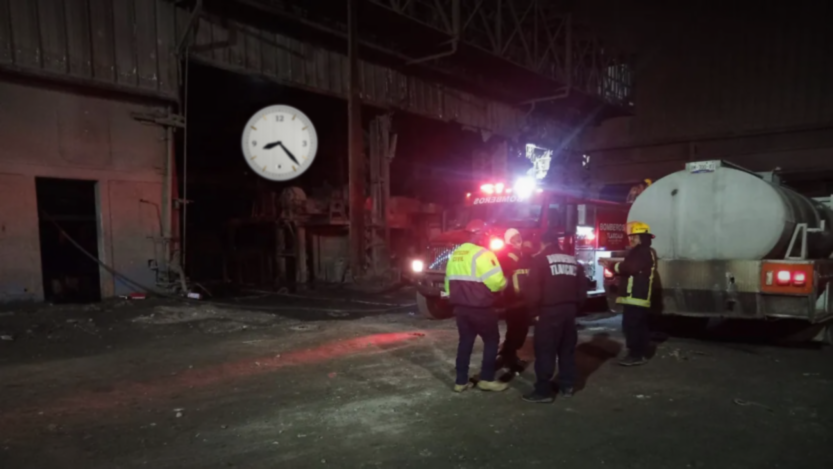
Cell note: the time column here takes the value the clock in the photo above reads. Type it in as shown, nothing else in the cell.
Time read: 8:23
